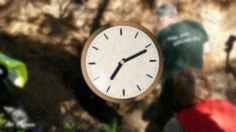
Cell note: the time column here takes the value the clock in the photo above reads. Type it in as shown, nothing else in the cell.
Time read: 7:11
